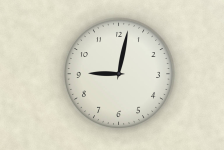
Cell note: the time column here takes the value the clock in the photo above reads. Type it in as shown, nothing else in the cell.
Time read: 9:02
